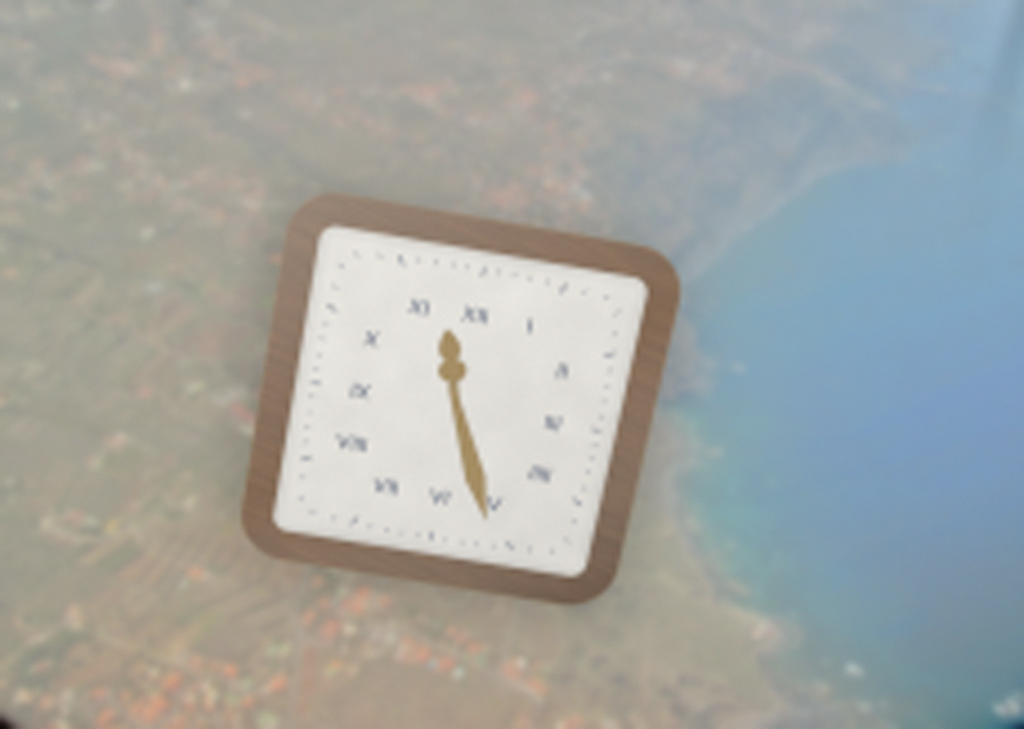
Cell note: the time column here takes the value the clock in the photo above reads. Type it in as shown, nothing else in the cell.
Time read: 11:26
